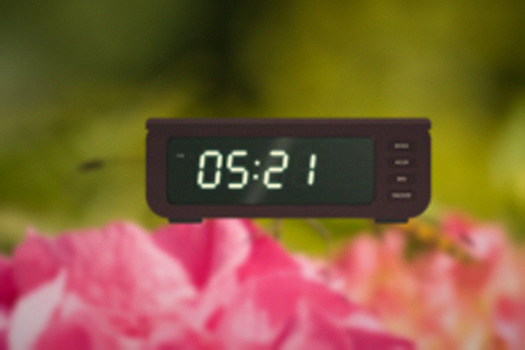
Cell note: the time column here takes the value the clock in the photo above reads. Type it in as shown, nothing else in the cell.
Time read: 5:21
